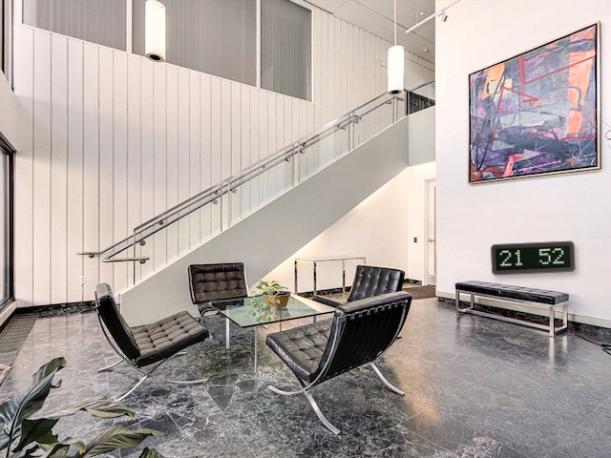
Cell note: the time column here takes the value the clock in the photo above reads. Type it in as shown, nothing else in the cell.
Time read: 21:52
